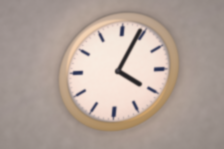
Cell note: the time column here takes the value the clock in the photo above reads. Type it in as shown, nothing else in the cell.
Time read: 4:04
